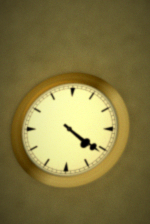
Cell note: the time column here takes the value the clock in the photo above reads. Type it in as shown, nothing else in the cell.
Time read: 4:21
